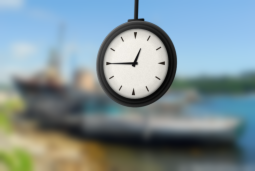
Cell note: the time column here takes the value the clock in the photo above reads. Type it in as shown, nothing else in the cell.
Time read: 12:45
